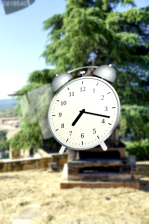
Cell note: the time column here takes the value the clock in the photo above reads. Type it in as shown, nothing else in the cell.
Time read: 7:18
